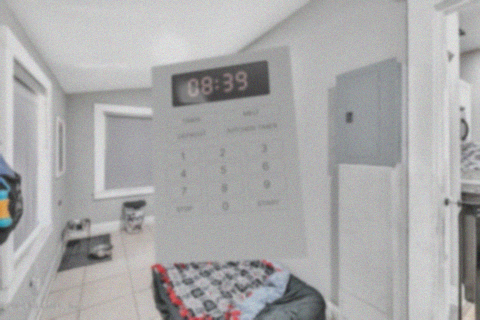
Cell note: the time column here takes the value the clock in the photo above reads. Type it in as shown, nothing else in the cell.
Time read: 8:39
